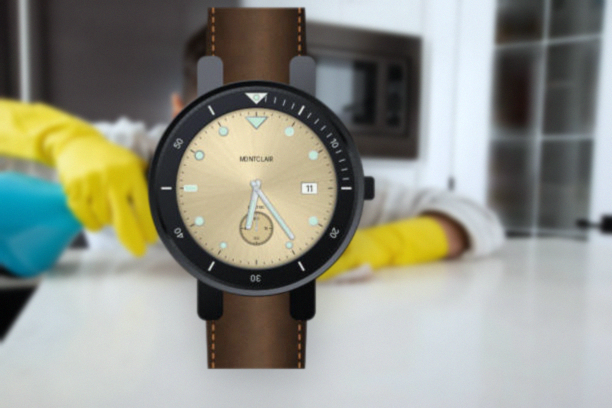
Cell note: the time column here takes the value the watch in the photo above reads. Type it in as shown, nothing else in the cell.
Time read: 6:24
